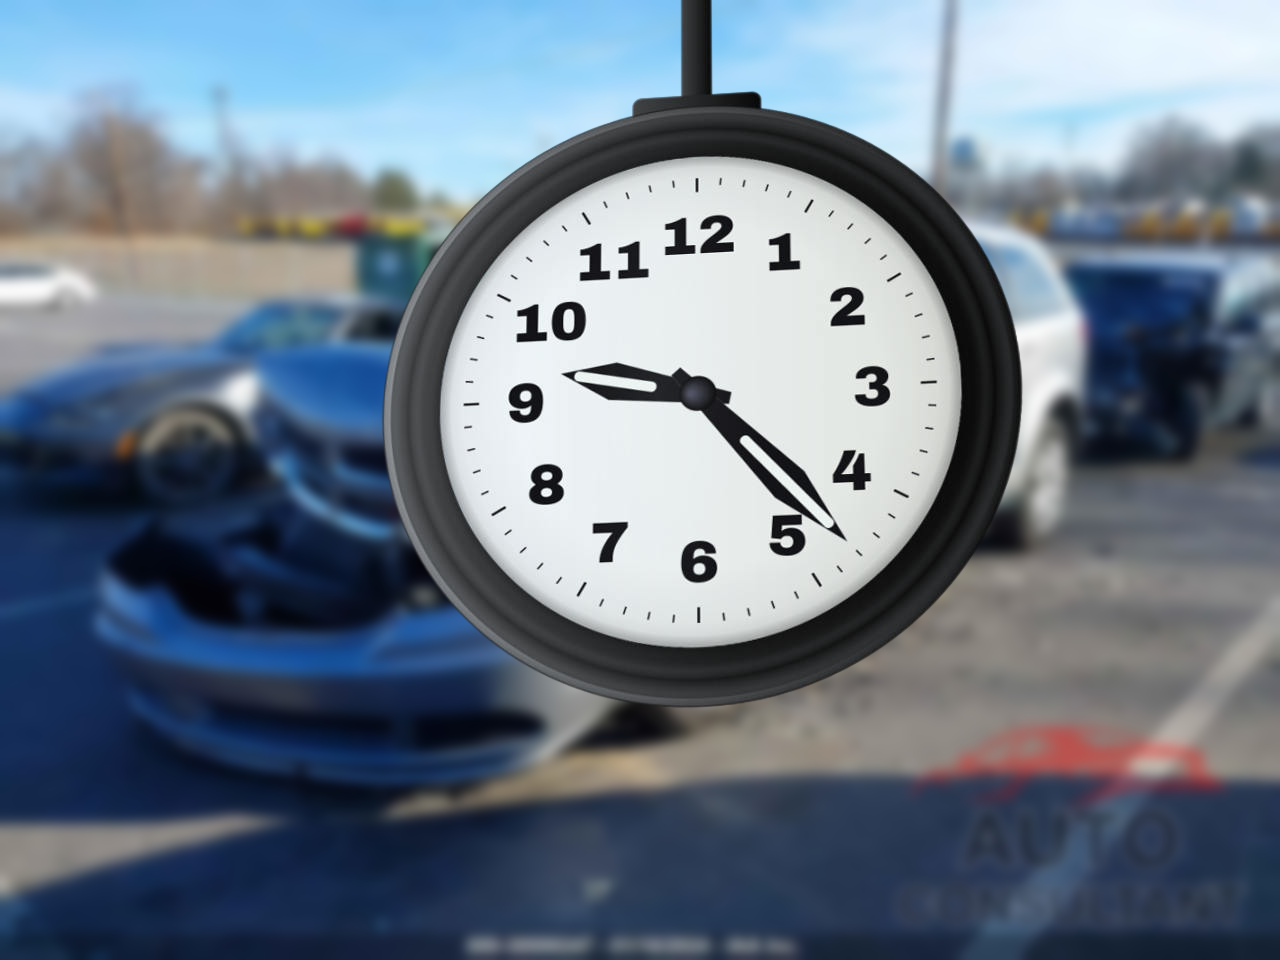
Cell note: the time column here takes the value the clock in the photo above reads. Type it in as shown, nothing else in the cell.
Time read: 9:23
